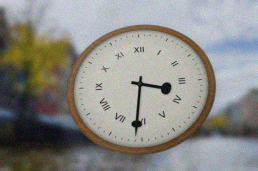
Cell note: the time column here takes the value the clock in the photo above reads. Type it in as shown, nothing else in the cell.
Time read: 3:31
